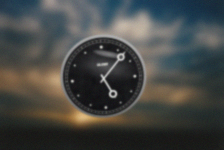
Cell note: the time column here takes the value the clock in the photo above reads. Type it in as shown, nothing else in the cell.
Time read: 5:07
